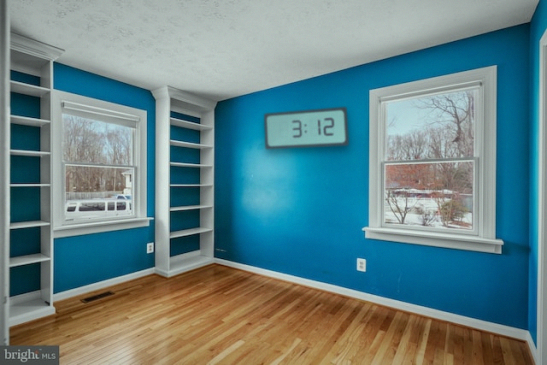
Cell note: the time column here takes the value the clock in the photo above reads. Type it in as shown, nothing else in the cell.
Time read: 3:12
